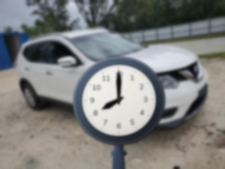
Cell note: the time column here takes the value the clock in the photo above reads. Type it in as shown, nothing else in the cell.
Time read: 8:00
